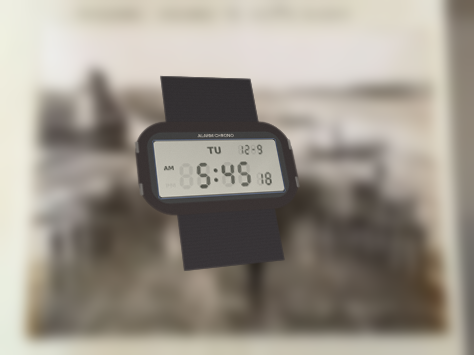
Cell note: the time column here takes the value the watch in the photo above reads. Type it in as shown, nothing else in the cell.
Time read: 5:45:18
